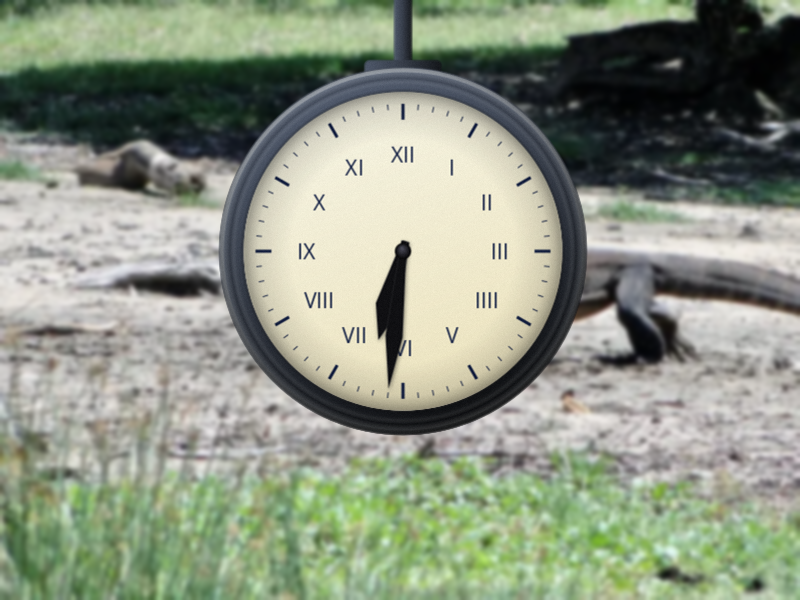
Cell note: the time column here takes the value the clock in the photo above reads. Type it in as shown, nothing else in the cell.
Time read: 6:31
